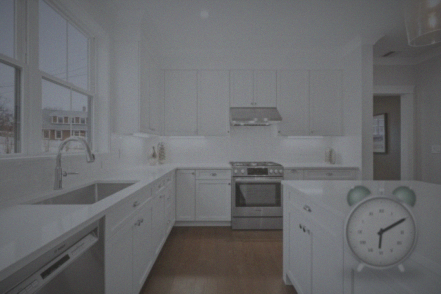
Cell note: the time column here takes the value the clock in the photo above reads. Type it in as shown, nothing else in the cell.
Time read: 6:10
